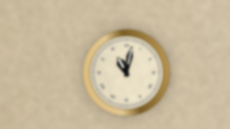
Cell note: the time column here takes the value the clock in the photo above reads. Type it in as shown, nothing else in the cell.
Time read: 11:02
